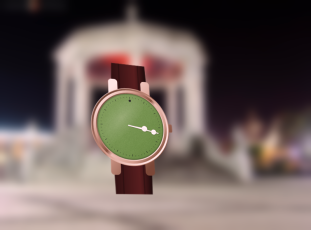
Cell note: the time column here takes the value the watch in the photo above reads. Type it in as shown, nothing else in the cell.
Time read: 3:17
